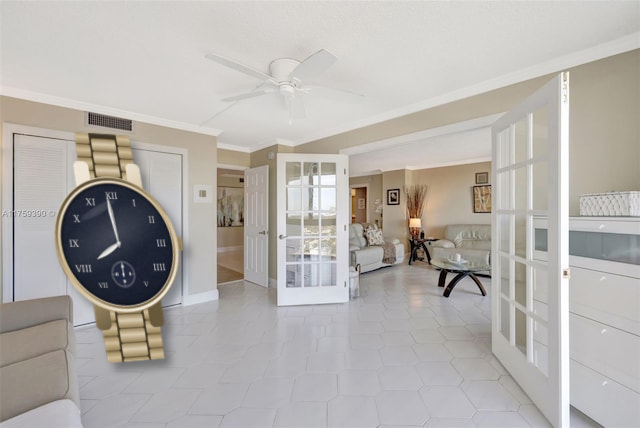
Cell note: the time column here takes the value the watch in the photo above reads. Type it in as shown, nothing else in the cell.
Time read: 7:59
